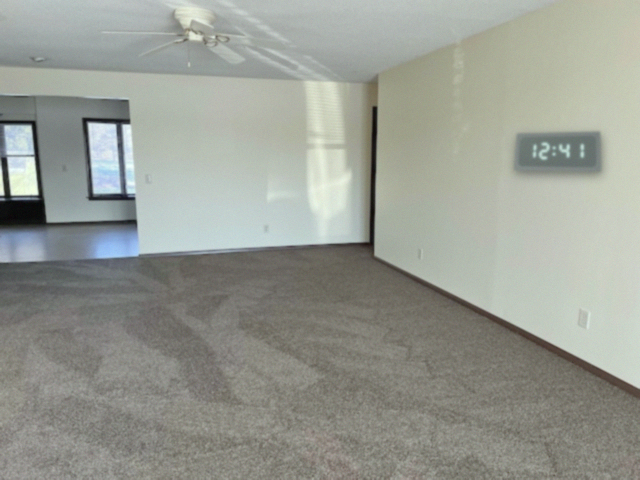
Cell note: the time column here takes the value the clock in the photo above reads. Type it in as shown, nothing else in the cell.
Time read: 12:41
